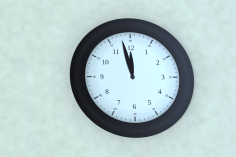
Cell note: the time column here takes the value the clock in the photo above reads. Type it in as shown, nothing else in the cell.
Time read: 11:58
